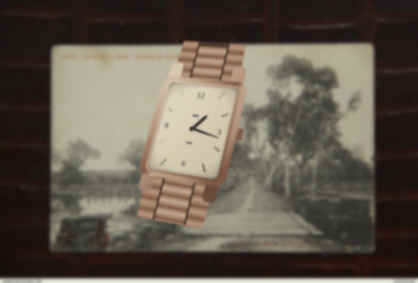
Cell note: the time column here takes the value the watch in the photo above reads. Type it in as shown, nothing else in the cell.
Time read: 1:17
